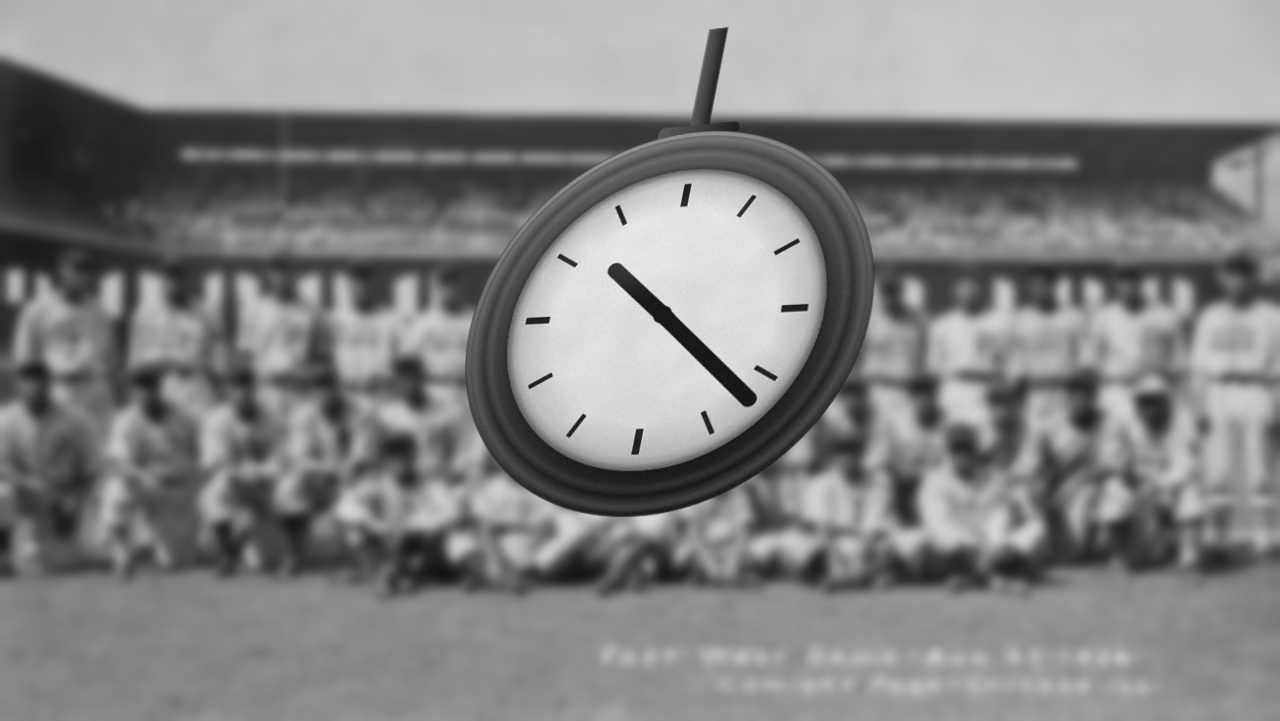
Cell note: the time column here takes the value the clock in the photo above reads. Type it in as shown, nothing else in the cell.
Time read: 10:22
